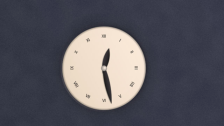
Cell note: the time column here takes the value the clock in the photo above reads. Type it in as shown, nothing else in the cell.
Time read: 12:28
